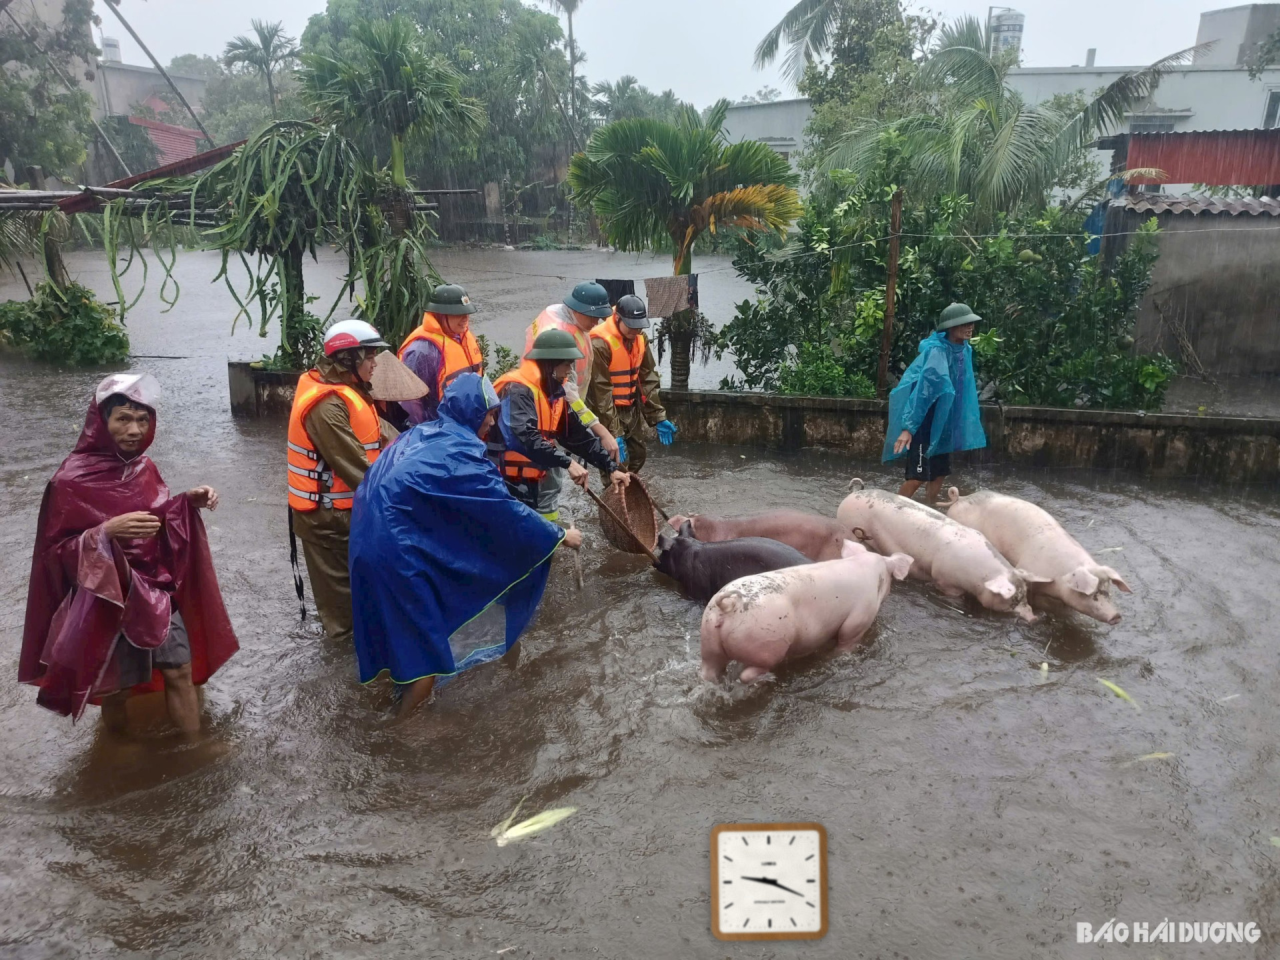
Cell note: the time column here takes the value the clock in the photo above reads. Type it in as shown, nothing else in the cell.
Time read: 9:19
